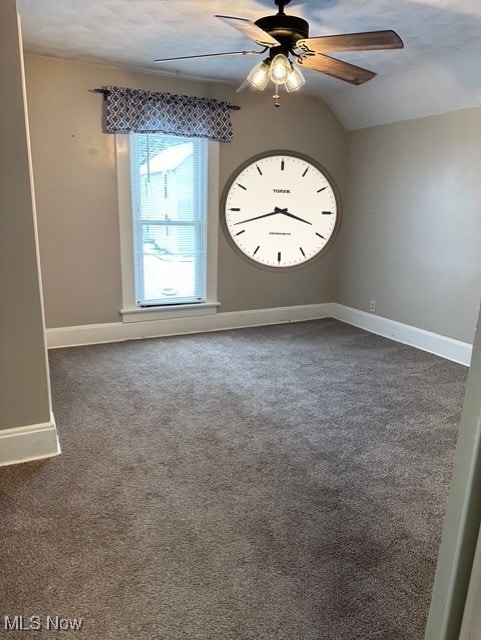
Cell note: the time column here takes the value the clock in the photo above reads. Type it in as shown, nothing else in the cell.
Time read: 3:42
